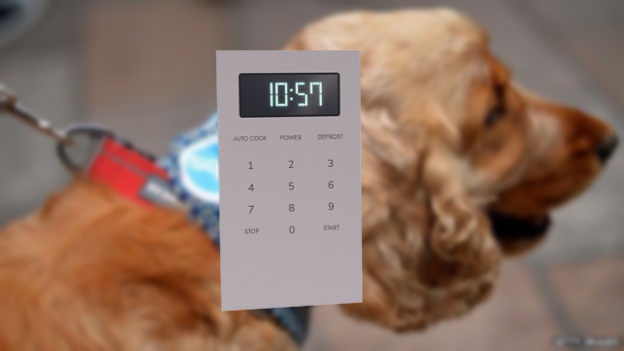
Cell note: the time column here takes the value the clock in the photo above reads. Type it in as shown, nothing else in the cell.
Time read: 10:57
